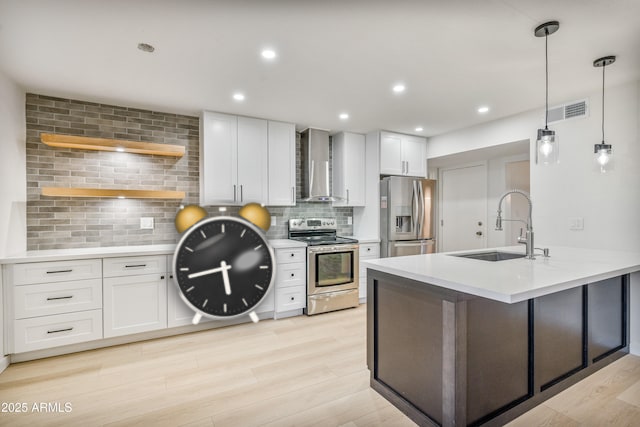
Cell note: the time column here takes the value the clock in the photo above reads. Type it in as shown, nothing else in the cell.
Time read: 5:43
